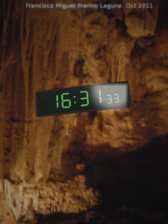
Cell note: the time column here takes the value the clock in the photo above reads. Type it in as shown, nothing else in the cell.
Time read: 16:31:33
